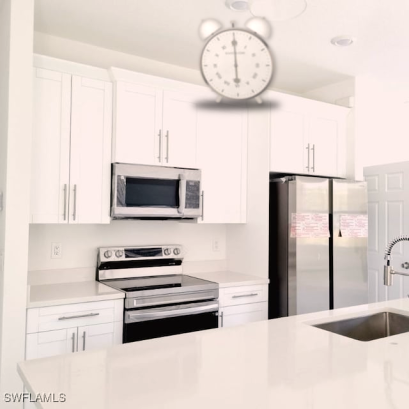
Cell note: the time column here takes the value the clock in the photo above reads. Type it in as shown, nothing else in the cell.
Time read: 6:00
